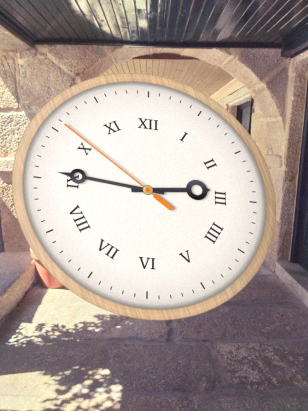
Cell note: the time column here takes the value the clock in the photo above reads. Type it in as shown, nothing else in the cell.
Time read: 2:45:51
